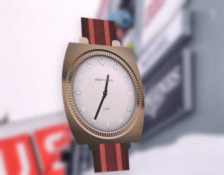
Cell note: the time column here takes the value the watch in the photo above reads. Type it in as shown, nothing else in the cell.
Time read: 12:35
